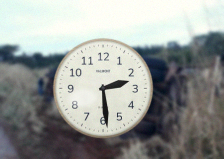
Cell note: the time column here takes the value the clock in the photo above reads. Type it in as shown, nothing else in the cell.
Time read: 2:29
